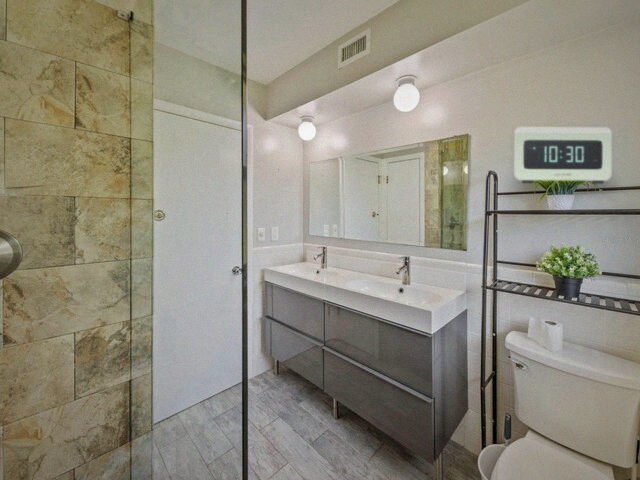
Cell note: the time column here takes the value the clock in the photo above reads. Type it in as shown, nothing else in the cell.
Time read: 10:30
